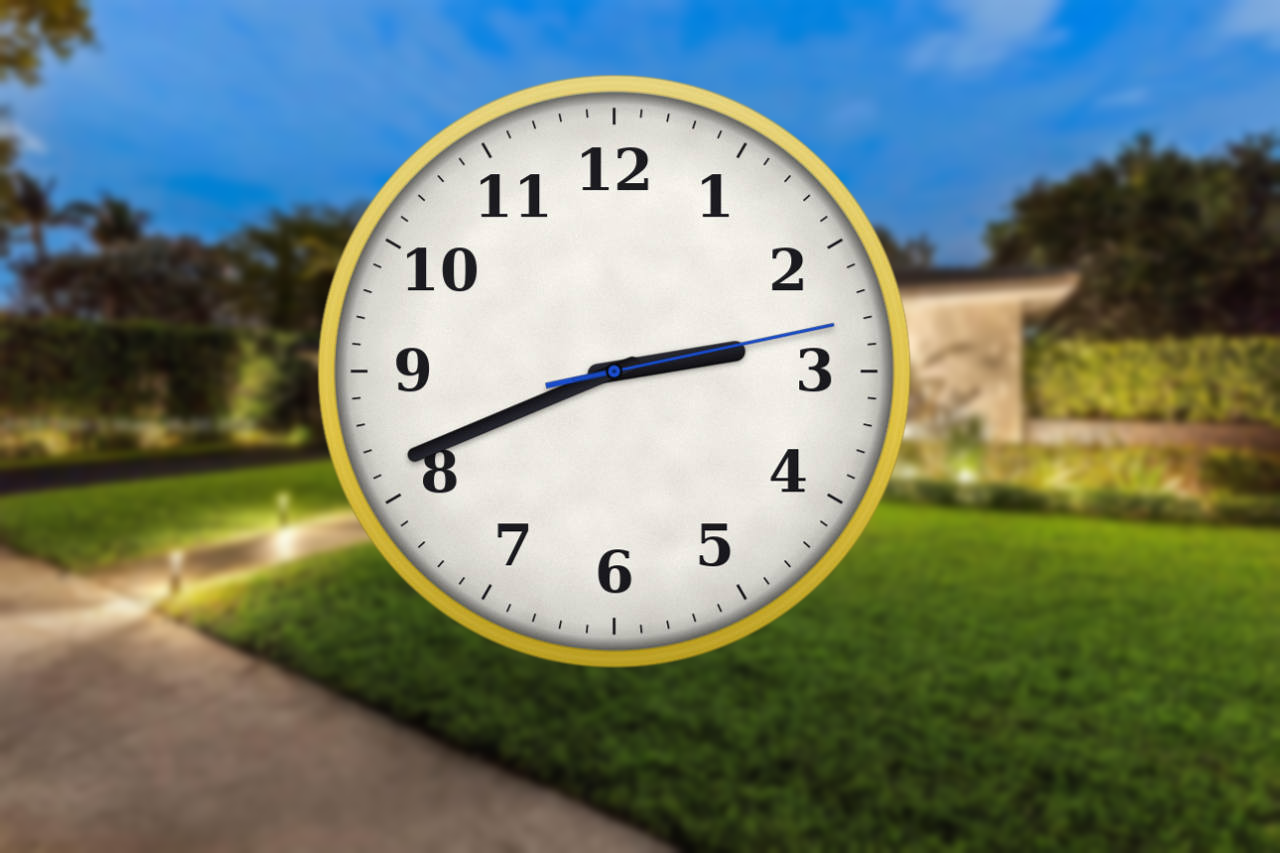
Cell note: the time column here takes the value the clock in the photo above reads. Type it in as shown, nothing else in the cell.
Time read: 2:41:13
